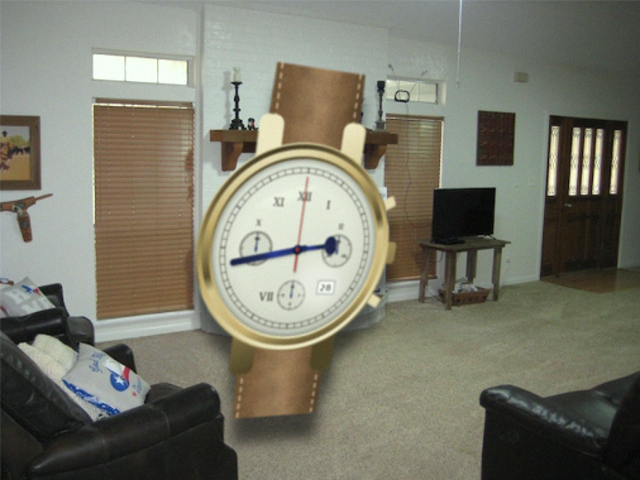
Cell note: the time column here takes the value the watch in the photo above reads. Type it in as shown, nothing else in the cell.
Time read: 2:43
